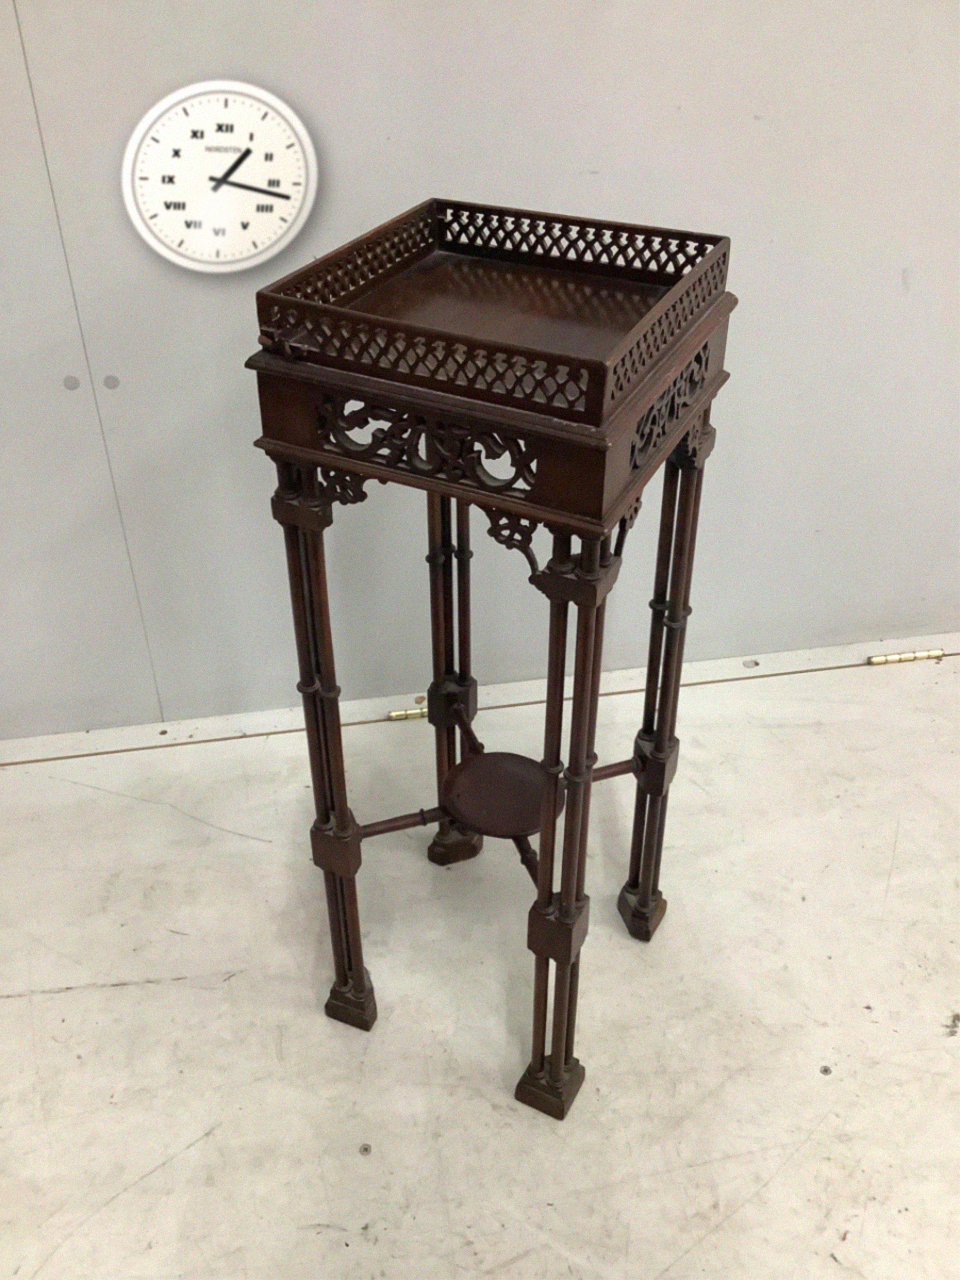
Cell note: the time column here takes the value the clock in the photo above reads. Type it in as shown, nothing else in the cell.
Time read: 1:17
